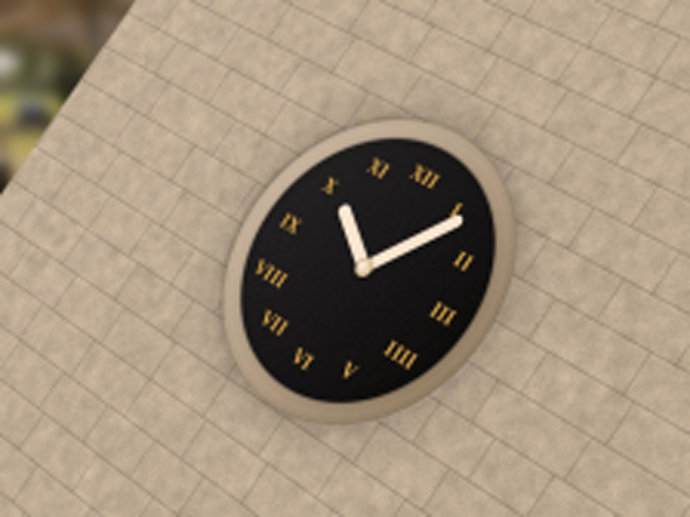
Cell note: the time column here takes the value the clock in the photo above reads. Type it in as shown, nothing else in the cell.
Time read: 10:06
